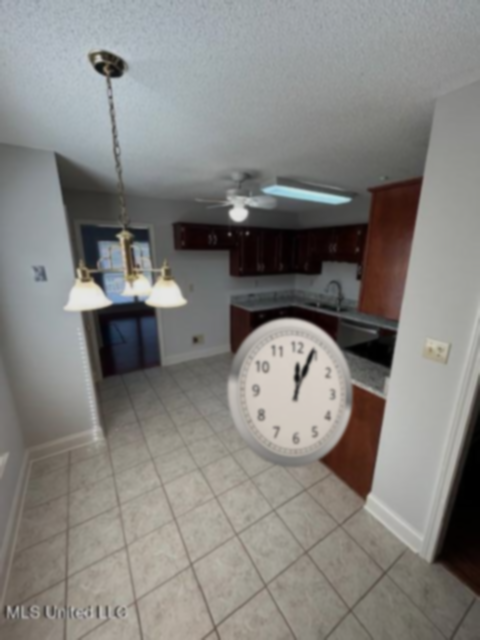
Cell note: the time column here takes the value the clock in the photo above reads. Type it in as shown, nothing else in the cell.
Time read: 12:04
